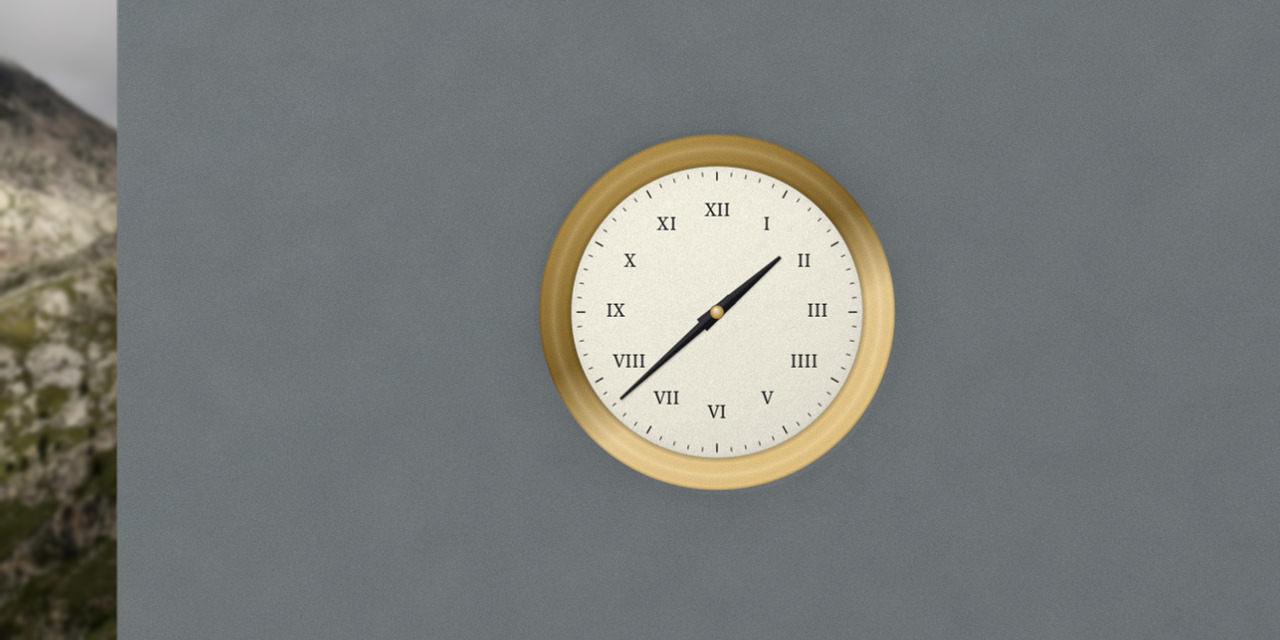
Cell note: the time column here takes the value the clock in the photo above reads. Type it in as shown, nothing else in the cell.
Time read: 1:38
